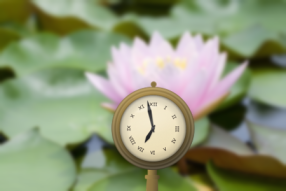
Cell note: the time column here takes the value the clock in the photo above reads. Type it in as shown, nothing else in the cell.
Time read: 6:58
